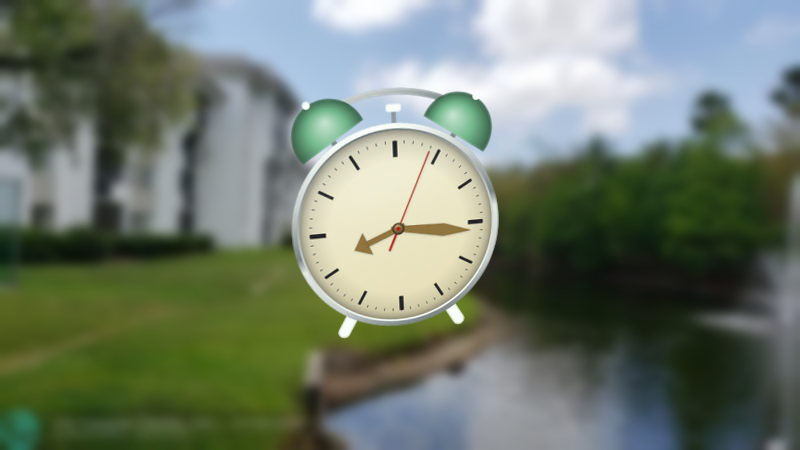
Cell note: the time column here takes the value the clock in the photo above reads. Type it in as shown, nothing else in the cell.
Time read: 8:16:04
